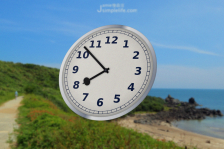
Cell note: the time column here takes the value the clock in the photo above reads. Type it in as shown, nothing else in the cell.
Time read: 7:52
